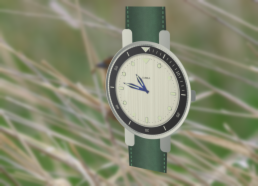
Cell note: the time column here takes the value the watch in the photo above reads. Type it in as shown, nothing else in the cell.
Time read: 10:47
